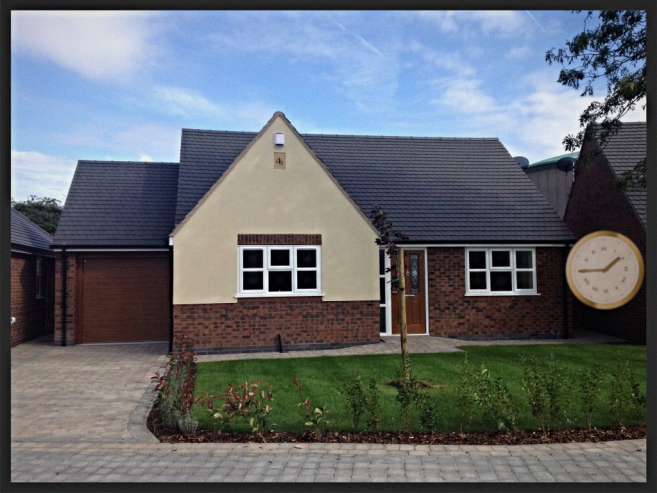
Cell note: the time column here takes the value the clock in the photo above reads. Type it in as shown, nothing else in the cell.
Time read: 1:45
